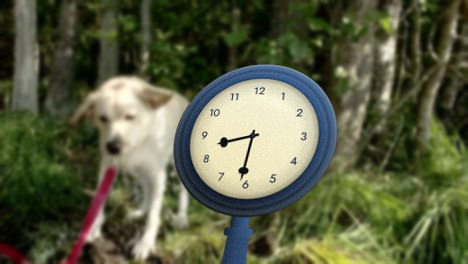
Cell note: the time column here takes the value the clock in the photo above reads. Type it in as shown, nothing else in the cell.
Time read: 8:31
